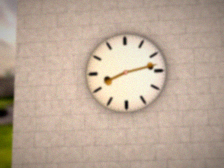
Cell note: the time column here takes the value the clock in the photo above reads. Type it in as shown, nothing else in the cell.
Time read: 8:13
